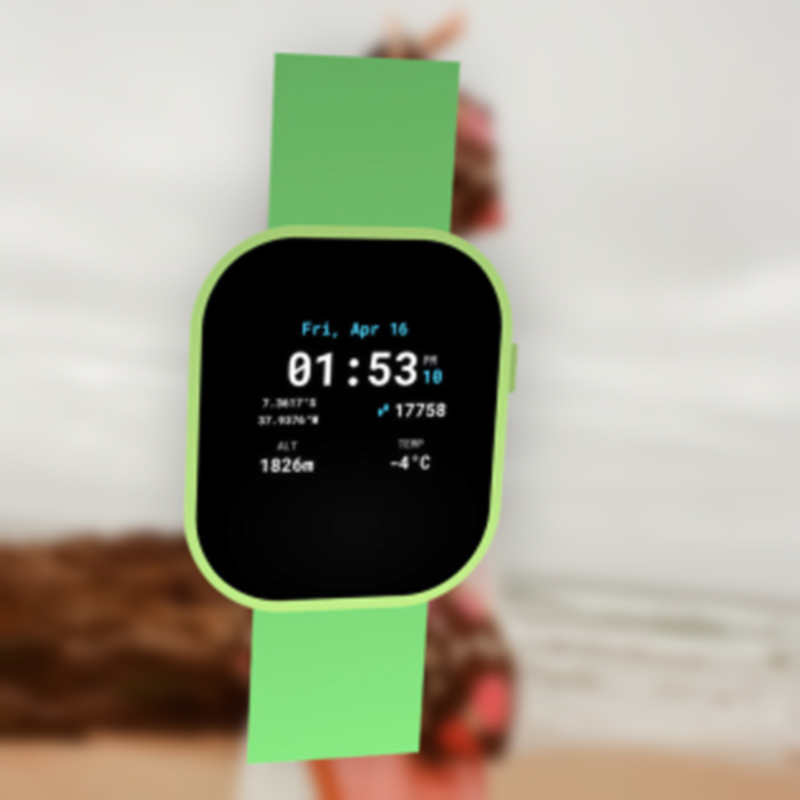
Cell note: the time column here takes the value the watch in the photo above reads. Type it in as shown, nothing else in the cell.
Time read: 1:53
